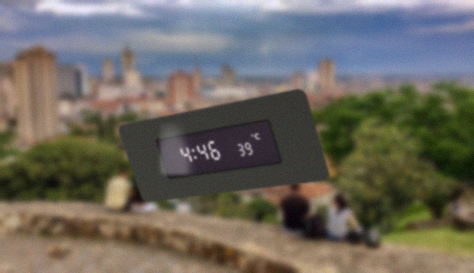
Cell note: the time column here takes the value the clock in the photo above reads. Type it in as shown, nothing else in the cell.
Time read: 4:46
